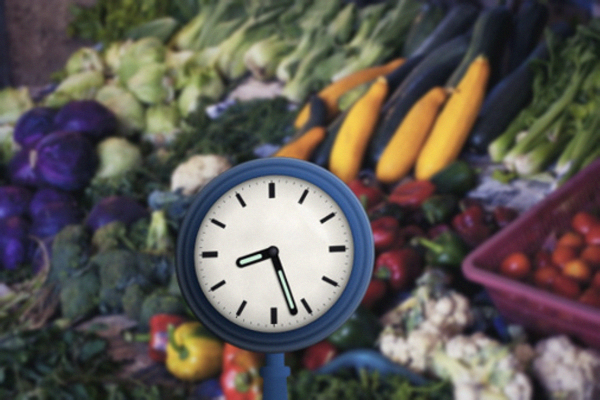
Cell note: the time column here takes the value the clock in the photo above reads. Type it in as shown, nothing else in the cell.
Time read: 8:27
